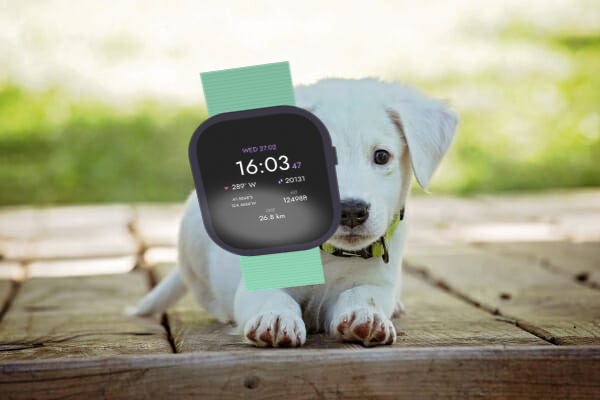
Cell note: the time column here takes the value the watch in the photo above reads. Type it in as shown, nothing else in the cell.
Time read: 16:03:47
